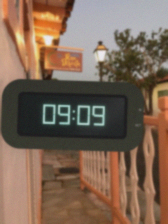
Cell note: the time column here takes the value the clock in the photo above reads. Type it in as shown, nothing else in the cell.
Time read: 9:09
